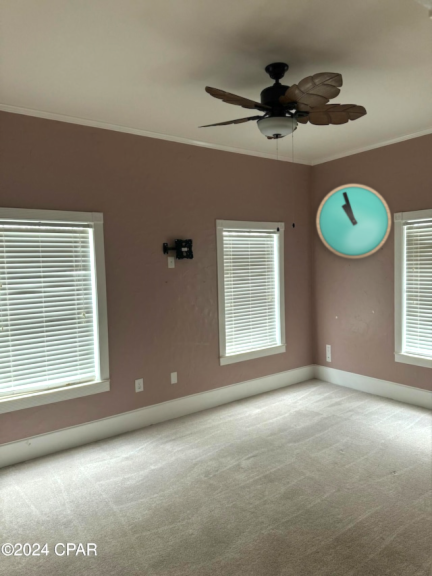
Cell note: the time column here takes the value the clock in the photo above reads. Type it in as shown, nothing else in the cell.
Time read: 10:57
